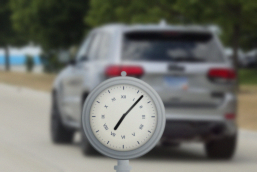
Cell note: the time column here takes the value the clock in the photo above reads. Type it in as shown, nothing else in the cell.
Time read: 7:07
